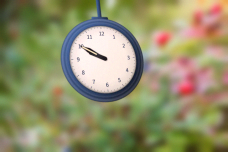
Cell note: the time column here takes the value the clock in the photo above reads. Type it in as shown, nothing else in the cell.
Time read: 9:50
